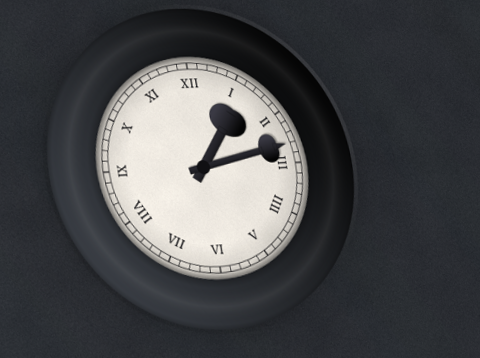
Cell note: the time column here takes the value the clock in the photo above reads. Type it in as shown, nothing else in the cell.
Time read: 1:13
